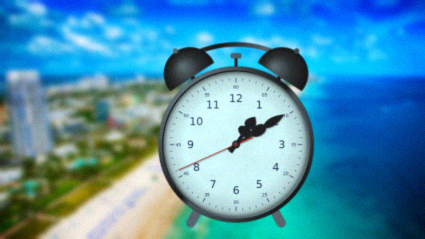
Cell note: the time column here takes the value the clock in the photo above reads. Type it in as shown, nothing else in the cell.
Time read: 1:09:41
